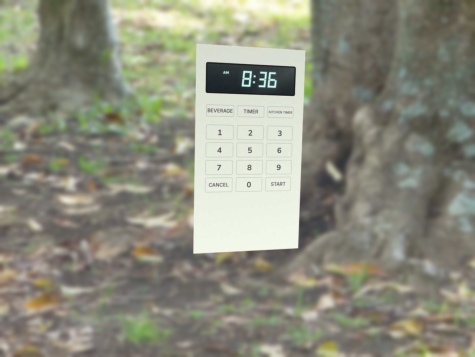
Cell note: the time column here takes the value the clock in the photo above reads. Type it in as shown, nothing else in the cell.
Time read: 8:36
